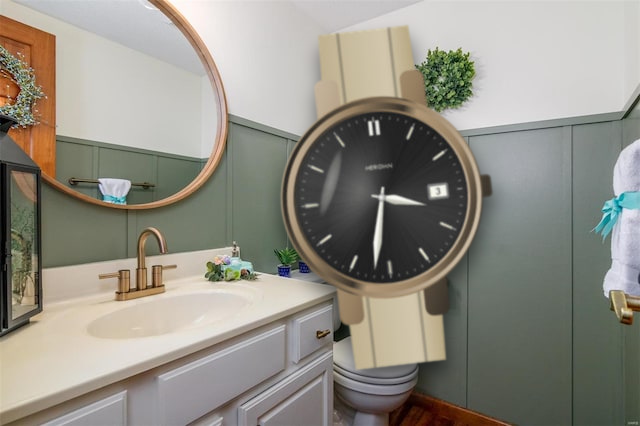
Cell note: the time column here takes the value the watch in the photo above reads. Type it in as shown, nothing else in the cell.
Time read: 3:32
